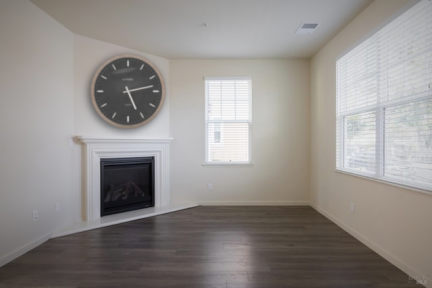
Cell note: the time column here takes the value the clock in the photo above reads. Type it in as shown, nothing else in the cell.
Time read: 5:13
